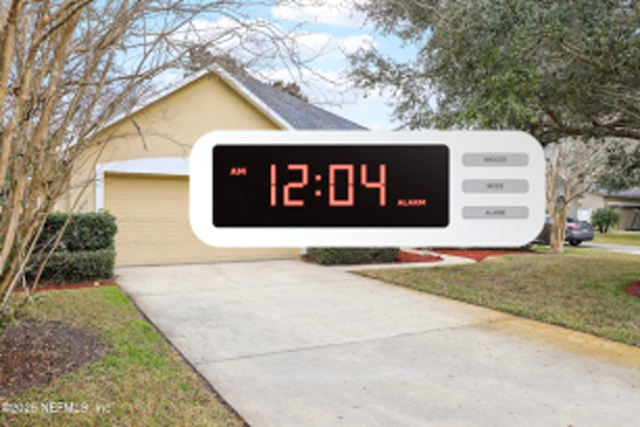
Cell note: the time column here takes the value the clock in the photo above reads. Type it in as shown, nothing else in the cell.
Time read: 12:04
